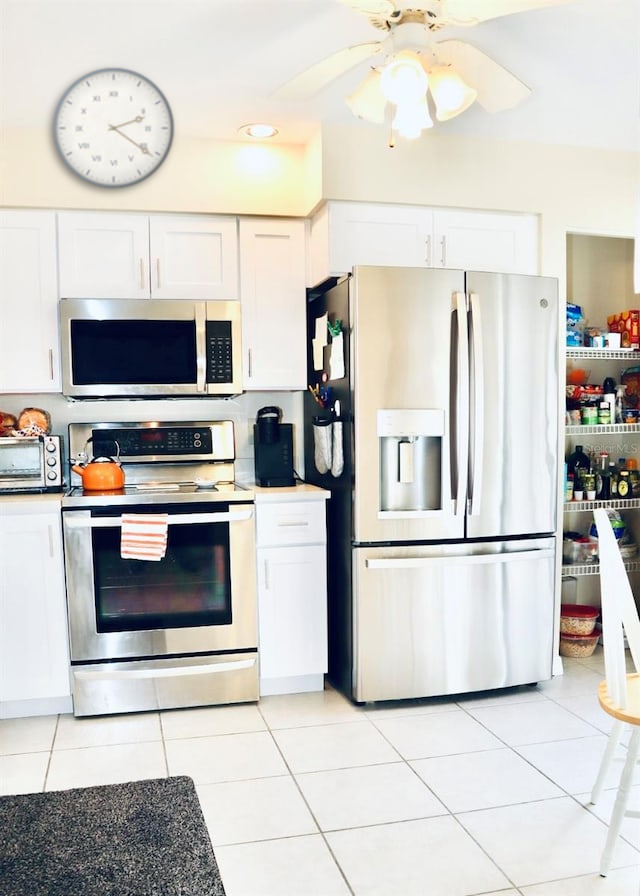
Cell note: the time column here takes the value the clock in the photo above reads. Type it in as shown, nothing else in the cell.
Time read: 2:21
